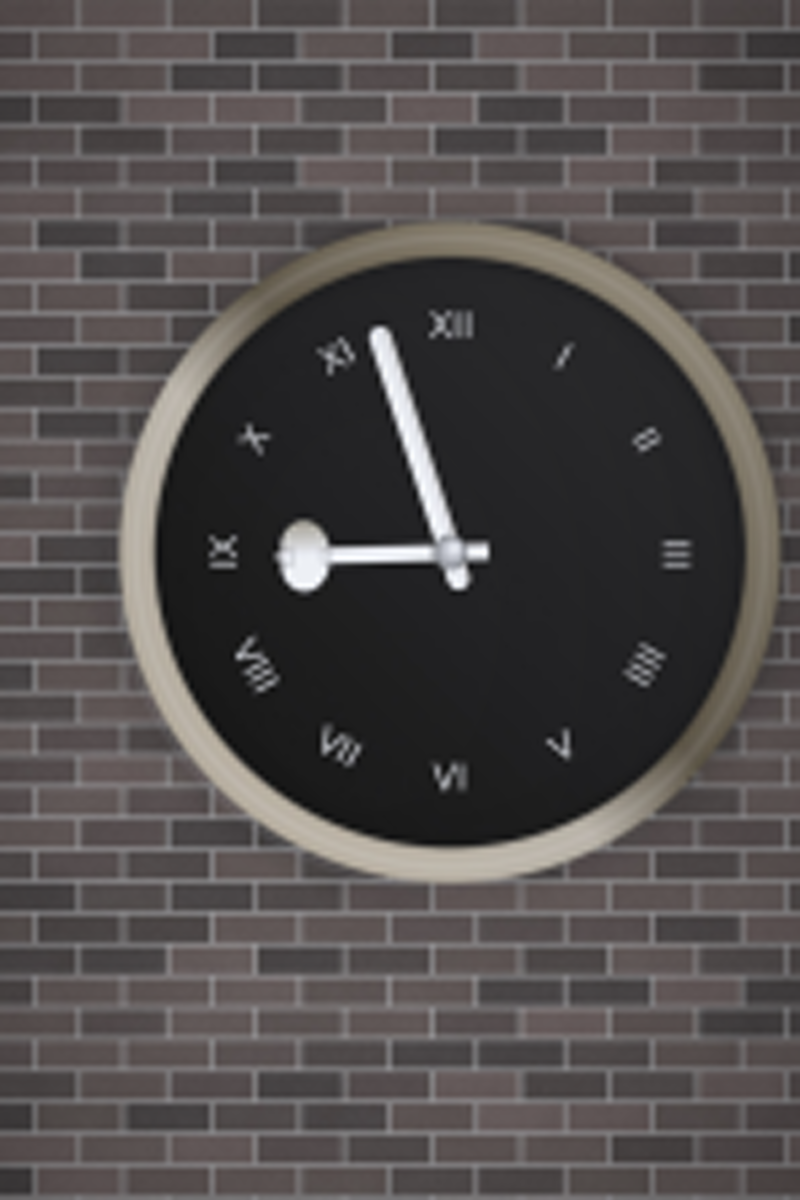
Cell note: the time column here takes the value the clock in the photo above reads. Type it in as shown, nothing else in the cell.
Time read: 8:57
